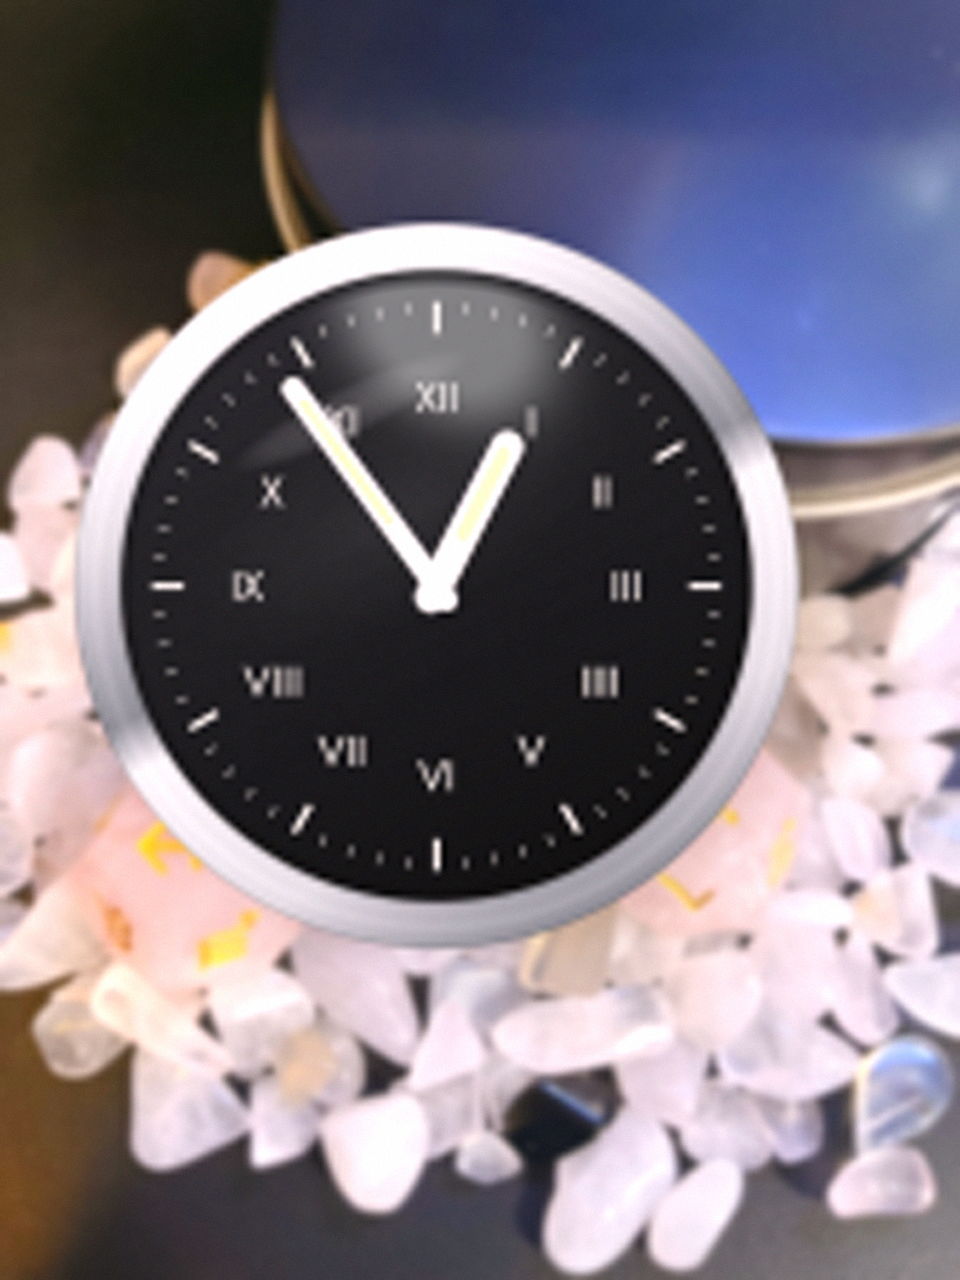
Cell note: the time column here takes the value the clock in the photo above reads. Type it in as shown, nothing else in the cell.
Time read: 12:54
